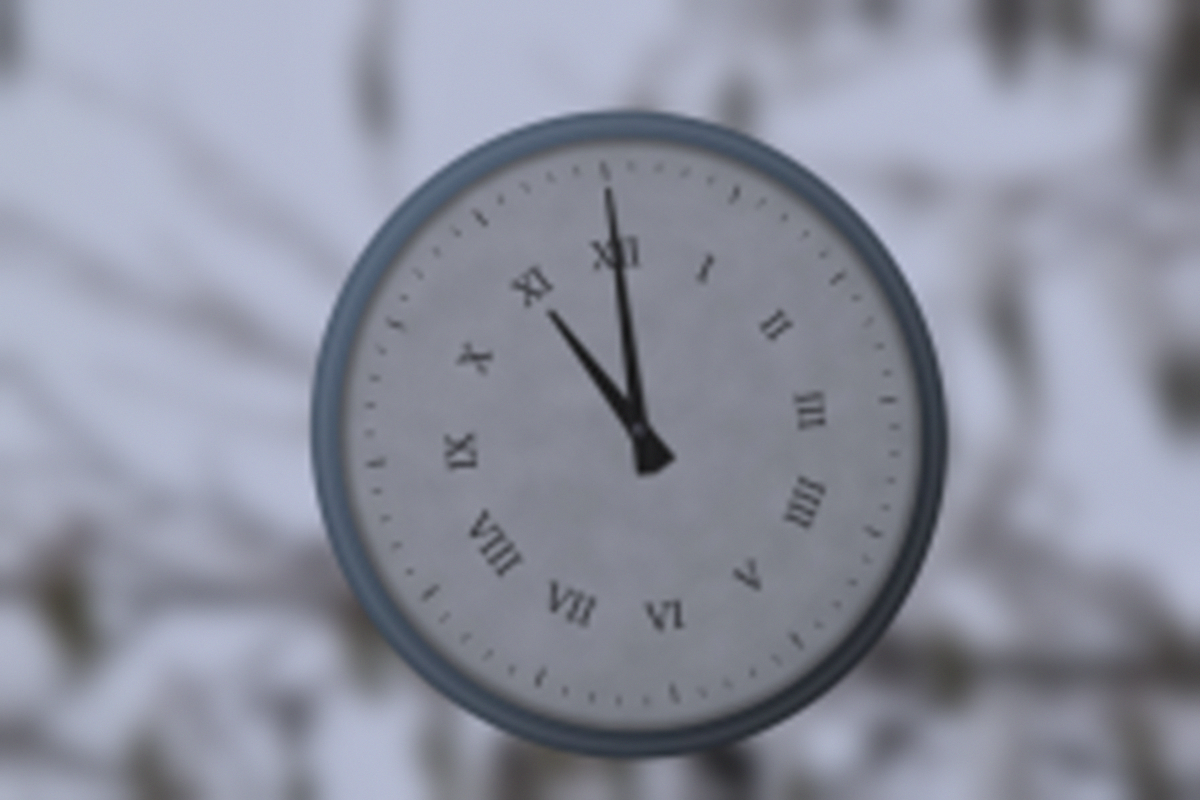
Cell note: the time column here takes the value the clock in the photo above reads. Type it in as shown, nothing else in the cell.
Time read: 11:00
